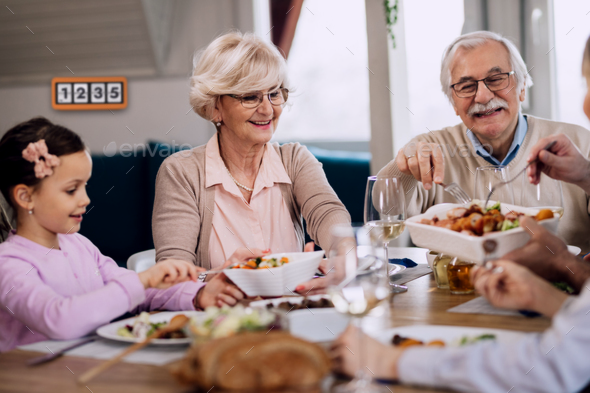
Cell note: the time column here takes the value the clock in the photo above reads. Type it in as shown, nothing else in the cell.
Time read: 12:35
